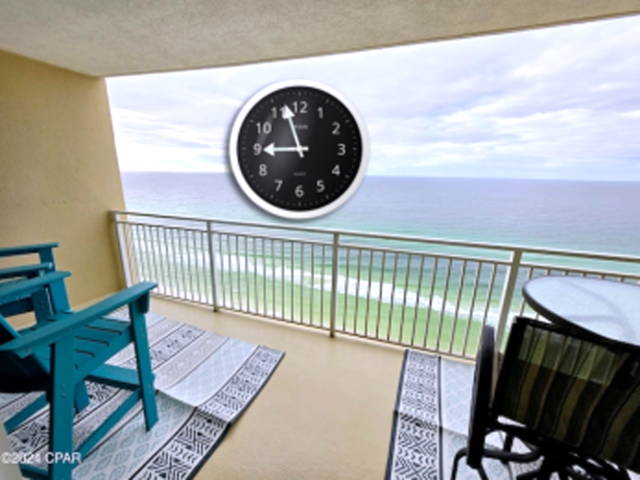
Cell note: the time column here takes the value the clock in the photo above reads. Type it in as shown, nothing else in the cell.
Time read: 8:57
